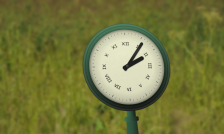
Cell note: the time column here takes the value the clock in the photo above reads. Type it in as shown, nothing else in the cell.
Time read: 2:06
